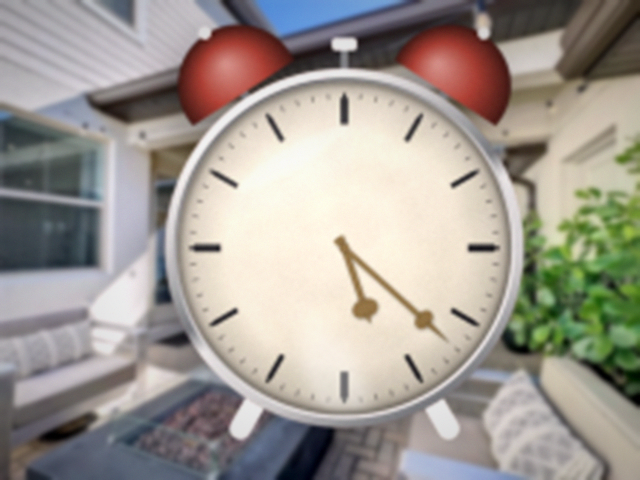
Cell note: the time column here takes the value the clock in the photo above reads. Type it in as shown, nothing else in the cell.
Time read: 5:22
